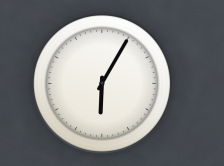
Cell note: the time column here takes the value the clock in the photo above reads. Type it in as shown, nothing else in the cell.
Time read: 6:05
